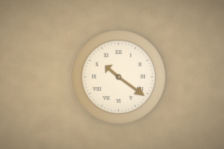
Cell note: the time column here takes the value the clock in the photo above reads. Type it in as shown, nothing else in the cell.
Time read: 10:21
